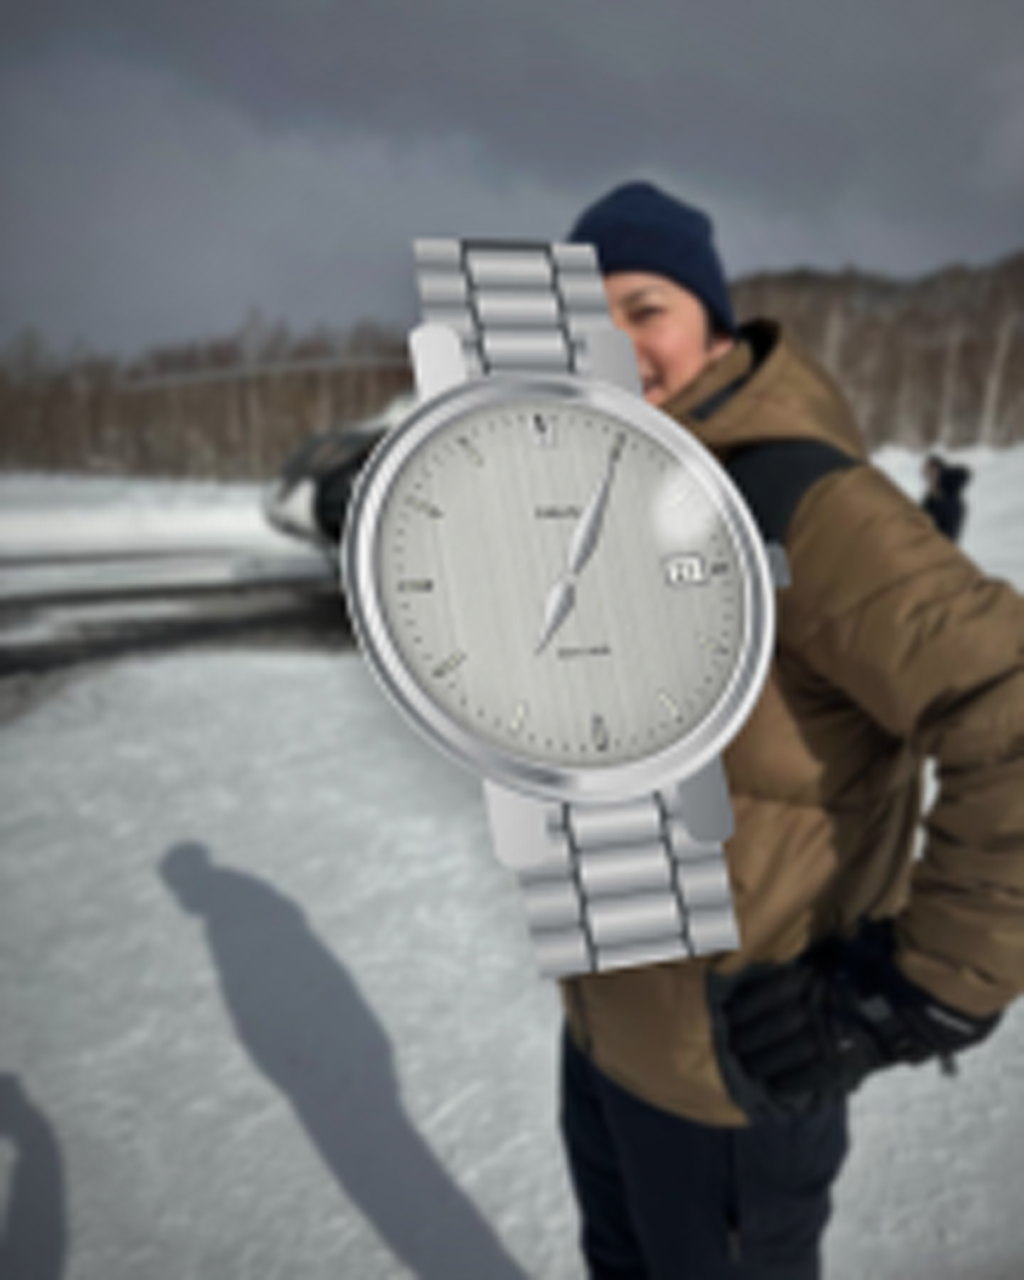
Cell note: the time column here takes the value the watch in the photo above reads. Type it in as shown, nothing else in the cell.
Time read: 7:05
